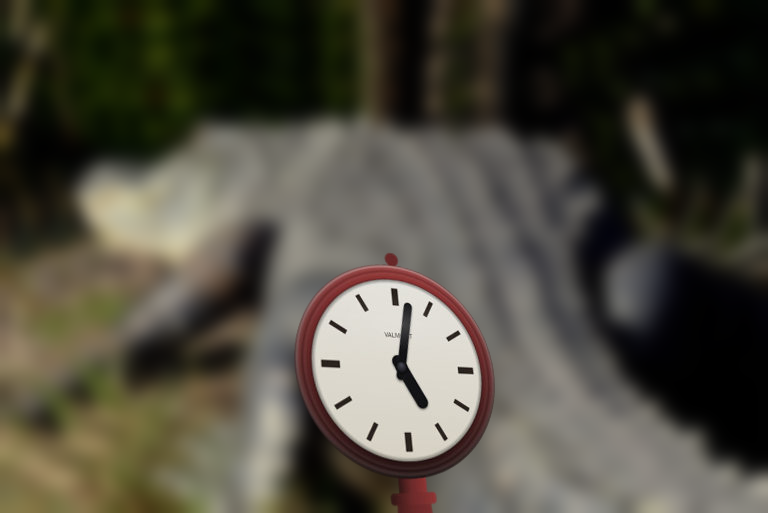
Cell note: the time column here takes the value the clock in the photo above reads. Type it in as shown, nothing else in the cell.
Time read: 5:02
